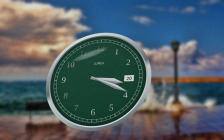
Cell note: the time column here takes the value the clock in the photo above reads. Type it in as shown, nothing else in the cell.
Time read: 3:19
